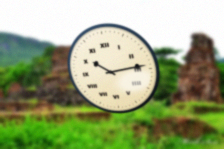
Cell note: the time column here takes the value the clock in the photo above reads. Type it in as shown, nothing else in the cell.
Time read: 10:14
